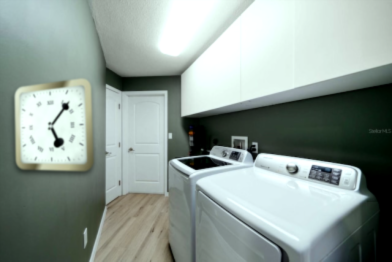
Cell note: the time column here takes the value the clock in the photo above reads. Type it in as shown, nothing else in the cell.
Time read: 5:07
